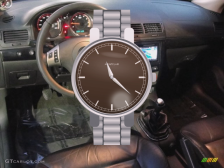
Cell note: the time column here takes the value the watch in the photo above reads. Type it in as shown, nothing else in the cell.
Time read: 11:22
